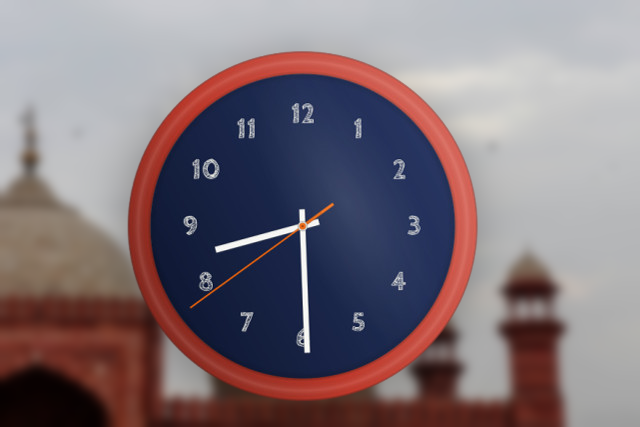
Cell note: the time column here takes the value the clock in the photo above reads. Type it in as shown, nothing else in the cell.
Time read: 8:29:39
